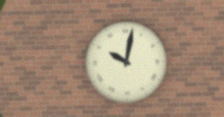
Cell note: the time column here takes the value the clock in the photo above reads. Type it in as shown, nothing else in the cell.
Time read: 10:02
